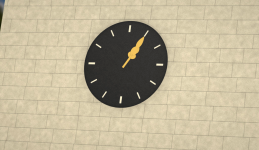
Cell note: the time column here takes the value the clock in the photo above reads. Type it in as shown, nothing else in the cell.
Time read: 1:05
